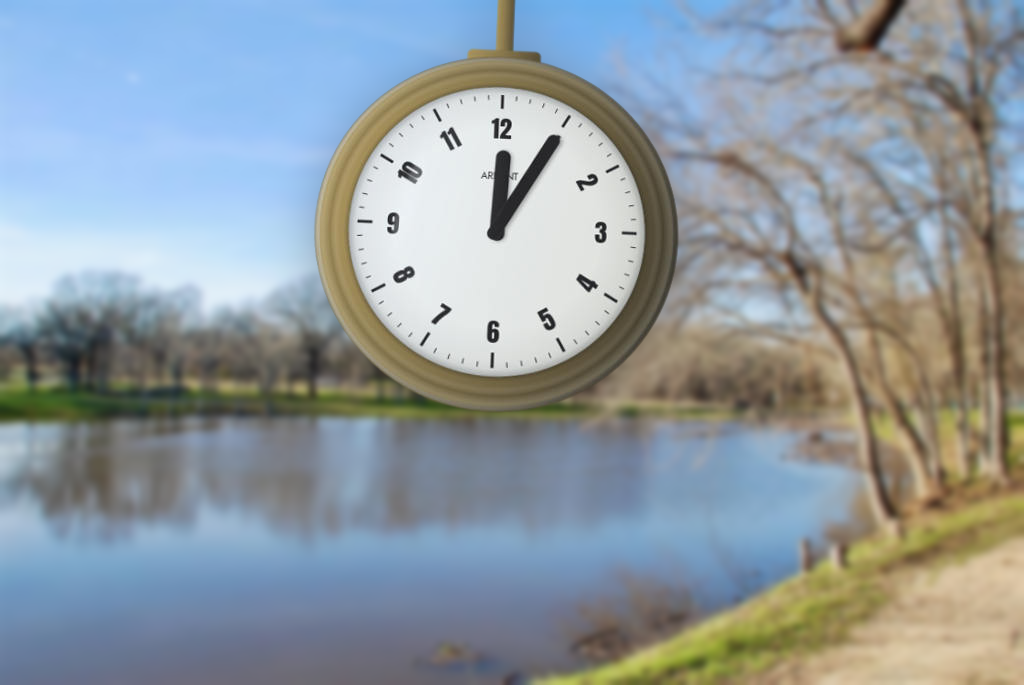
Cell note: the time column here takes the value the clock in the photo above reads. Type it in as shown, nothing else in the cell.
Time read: 12:05
